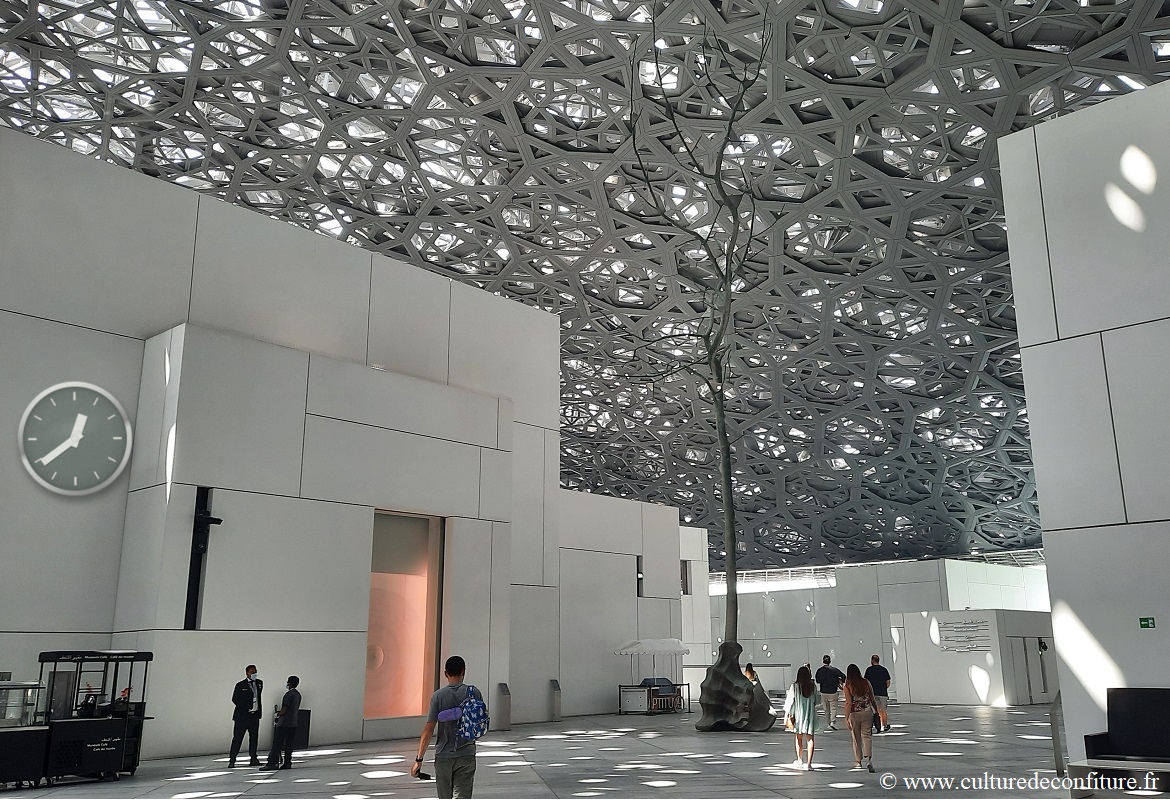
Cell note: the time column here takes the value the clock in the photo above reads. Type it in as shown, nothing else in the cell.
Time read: 12:39
